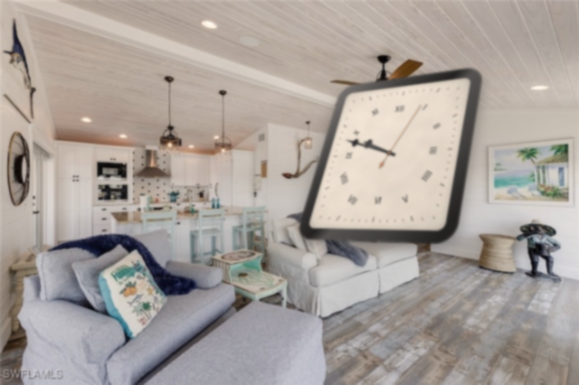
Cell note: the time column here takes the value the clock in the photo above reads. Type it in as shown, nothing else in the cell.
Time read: 9:48:04
